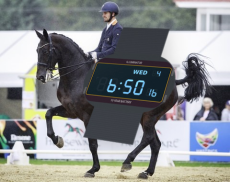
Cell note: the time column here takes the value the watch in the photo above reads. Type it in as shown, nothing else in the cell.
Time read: 6:50:16
